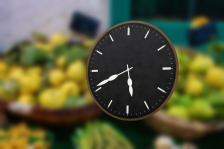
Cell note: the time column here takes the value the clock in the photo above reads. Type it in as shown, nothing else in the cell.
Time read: 5:41
